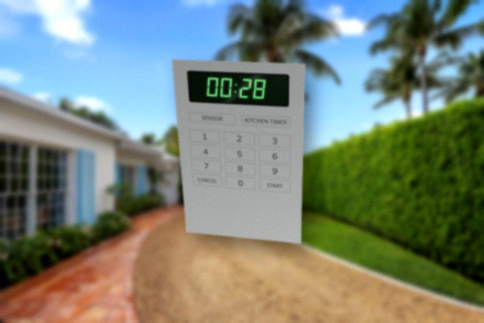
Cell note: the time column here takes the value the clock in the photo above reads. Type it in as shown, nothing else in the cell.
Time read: 0:28
